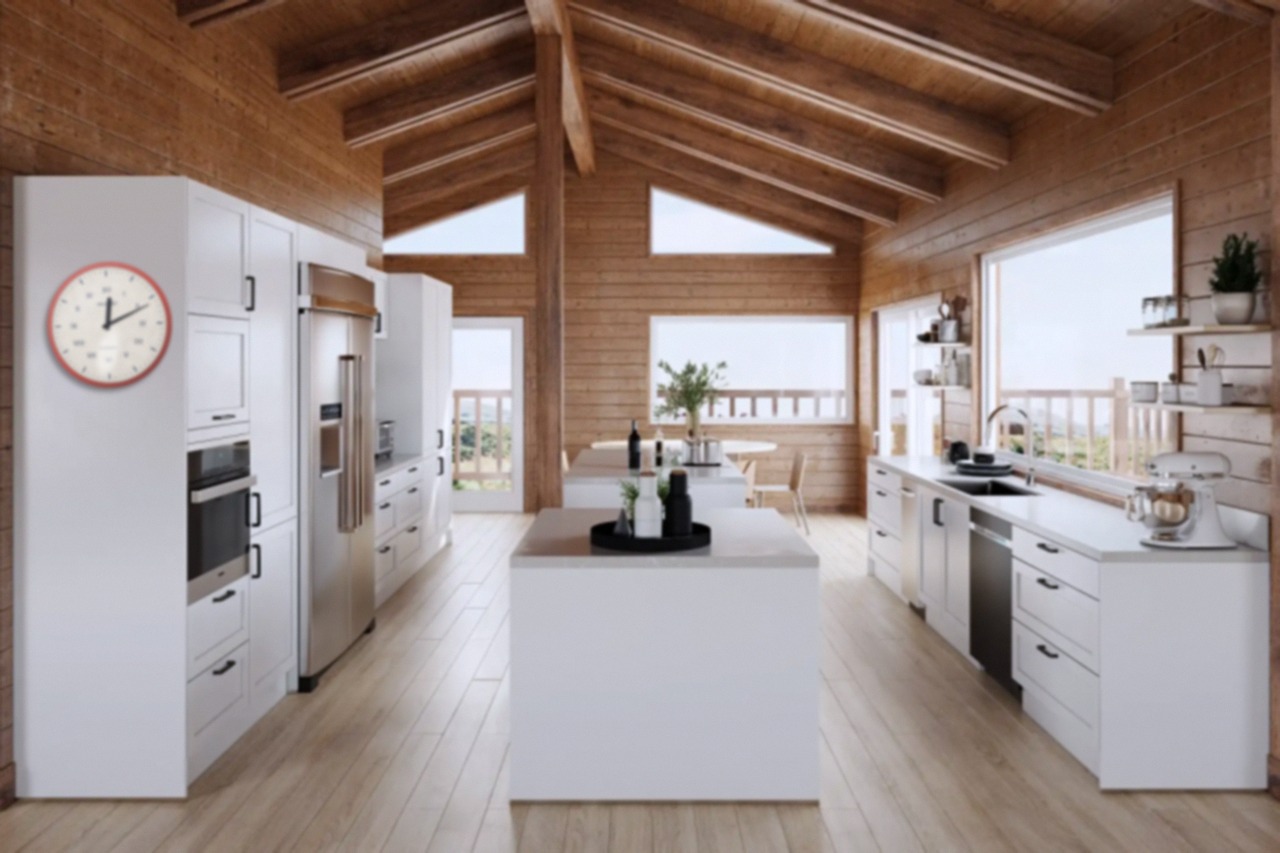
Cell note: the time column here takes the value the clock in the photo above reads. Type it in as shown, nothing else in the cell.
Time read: 12:11
